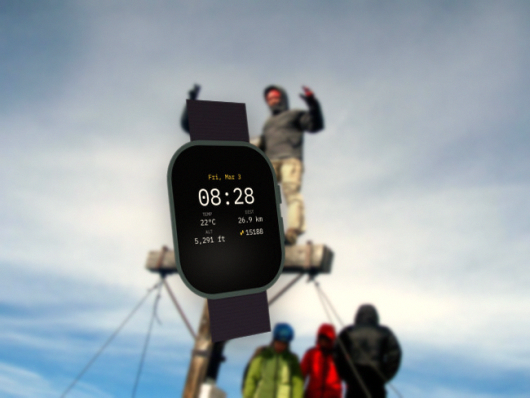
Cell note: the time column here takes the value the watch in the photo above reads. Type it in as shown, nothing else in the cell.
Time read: 8:28
